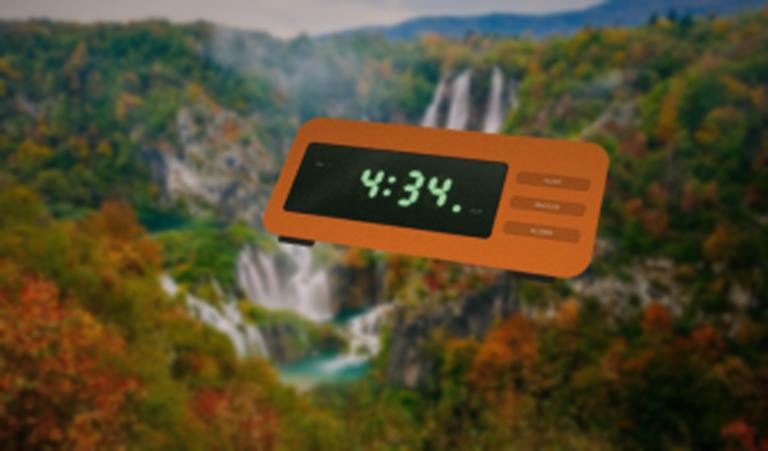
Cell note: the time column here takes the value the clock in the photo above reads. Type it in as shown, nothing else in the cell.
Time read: 4:34
